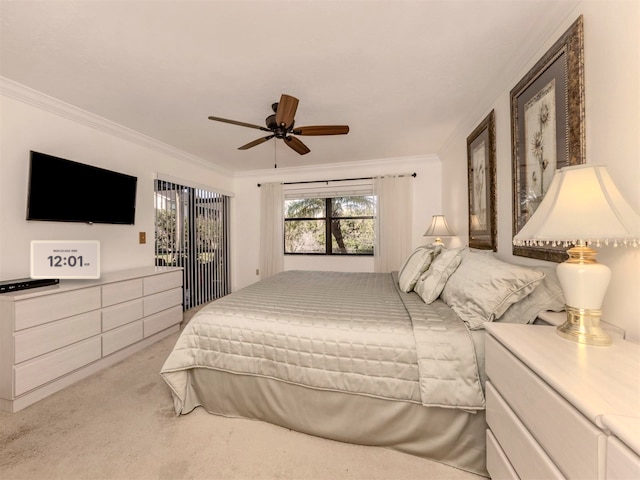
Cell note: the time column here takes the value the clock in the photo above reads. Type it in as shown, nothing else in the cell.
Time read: 12:01
